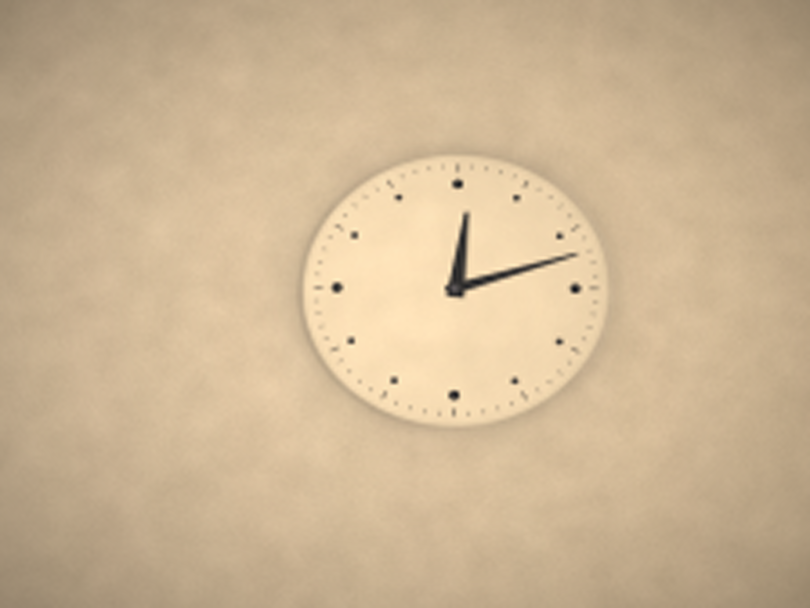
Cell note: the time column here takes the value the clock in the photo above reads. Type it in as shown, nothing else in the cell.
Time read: 12:12
